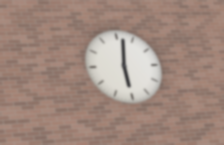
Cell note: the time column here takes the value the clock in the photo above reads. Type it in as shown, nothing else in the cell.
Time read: 6:02
